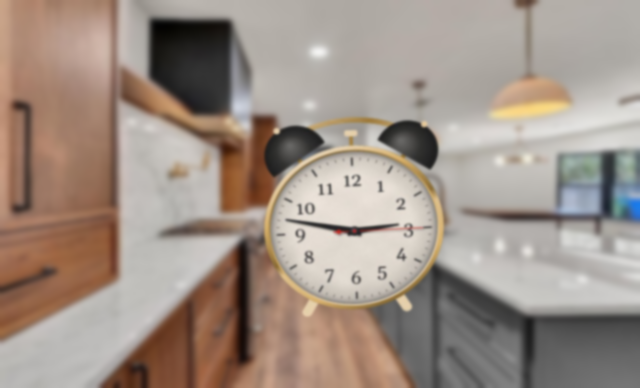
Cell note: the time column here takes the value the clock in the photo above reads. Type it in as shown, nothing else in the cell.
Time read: 2:47:15
